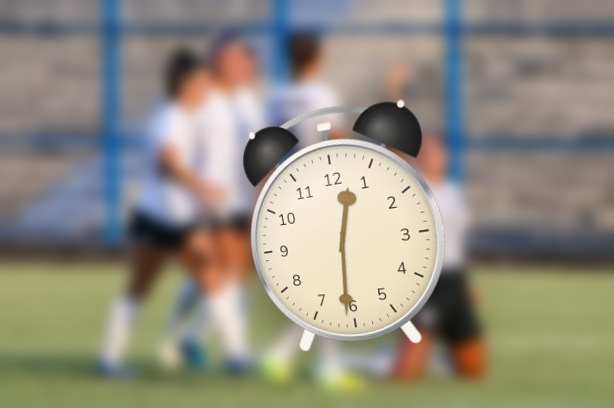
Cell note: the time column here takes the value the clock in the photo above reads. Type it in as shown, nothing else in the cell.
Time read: 12:31
